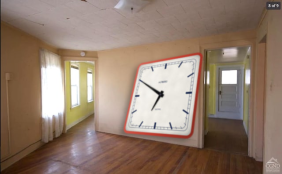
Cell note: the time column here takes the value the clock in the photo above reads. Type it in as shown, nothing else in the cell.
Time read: 6:50
